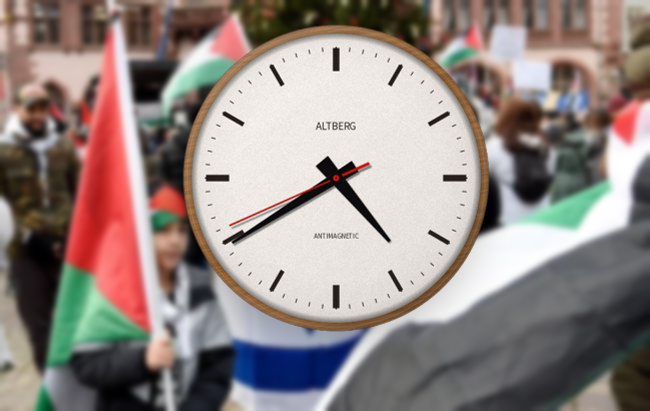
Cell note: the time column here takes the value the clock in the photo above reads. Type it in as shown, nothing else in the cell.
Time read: 4:39:41
